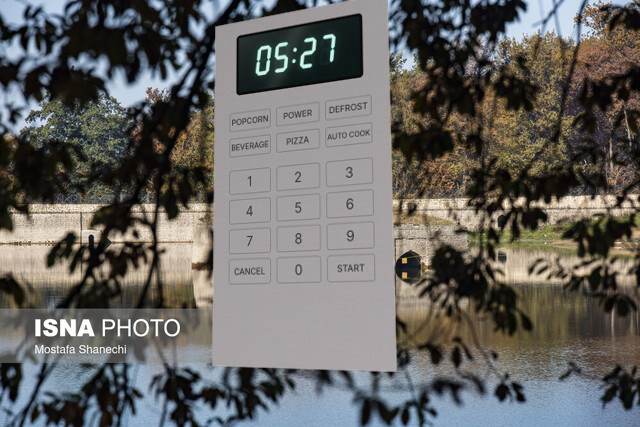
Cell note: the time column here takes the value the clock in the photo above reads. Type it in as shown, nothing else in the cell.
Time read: 5:27
